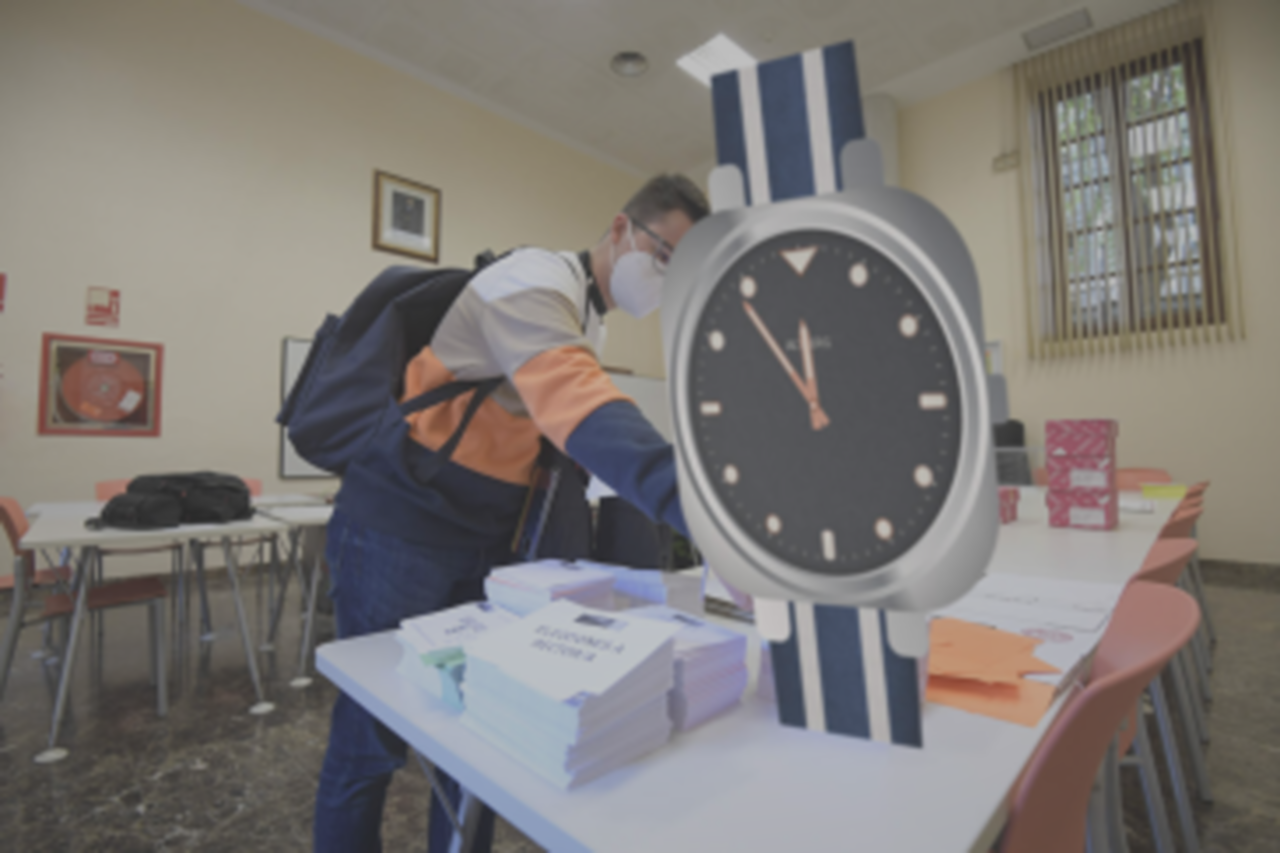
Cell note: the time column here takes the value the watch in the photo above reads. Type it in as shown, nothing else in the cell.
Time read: 11:54
